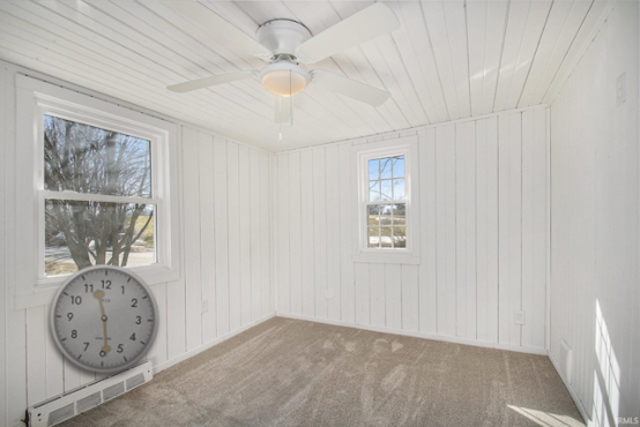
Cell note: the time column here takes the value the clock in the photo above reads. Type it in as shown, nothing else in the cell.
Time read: 11:29
